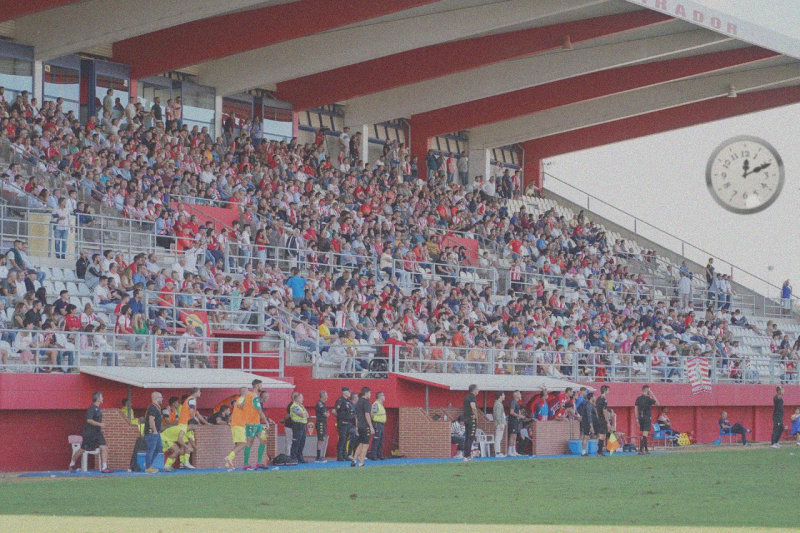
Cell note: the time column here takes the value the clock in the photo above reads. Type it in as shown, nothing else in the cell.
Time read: 12:11
